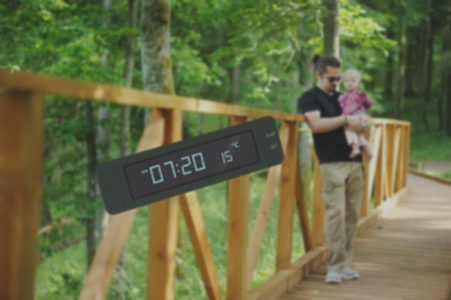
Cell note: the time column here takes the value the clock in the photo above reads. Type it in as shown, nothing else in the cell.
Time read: 7:20
